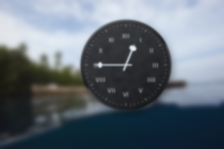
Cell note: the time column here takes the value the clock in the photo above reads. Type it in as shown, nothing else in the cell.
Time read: 12:45
